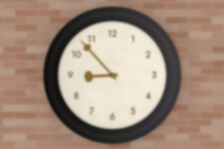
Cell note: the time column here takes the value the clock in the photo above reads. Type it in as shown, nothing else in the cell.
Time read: 8:53
